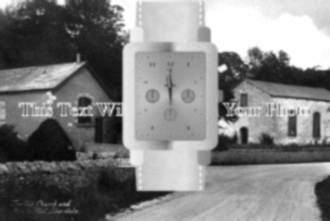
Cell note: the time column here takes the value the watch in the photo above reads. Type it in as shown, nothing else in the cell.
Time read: 11:59
